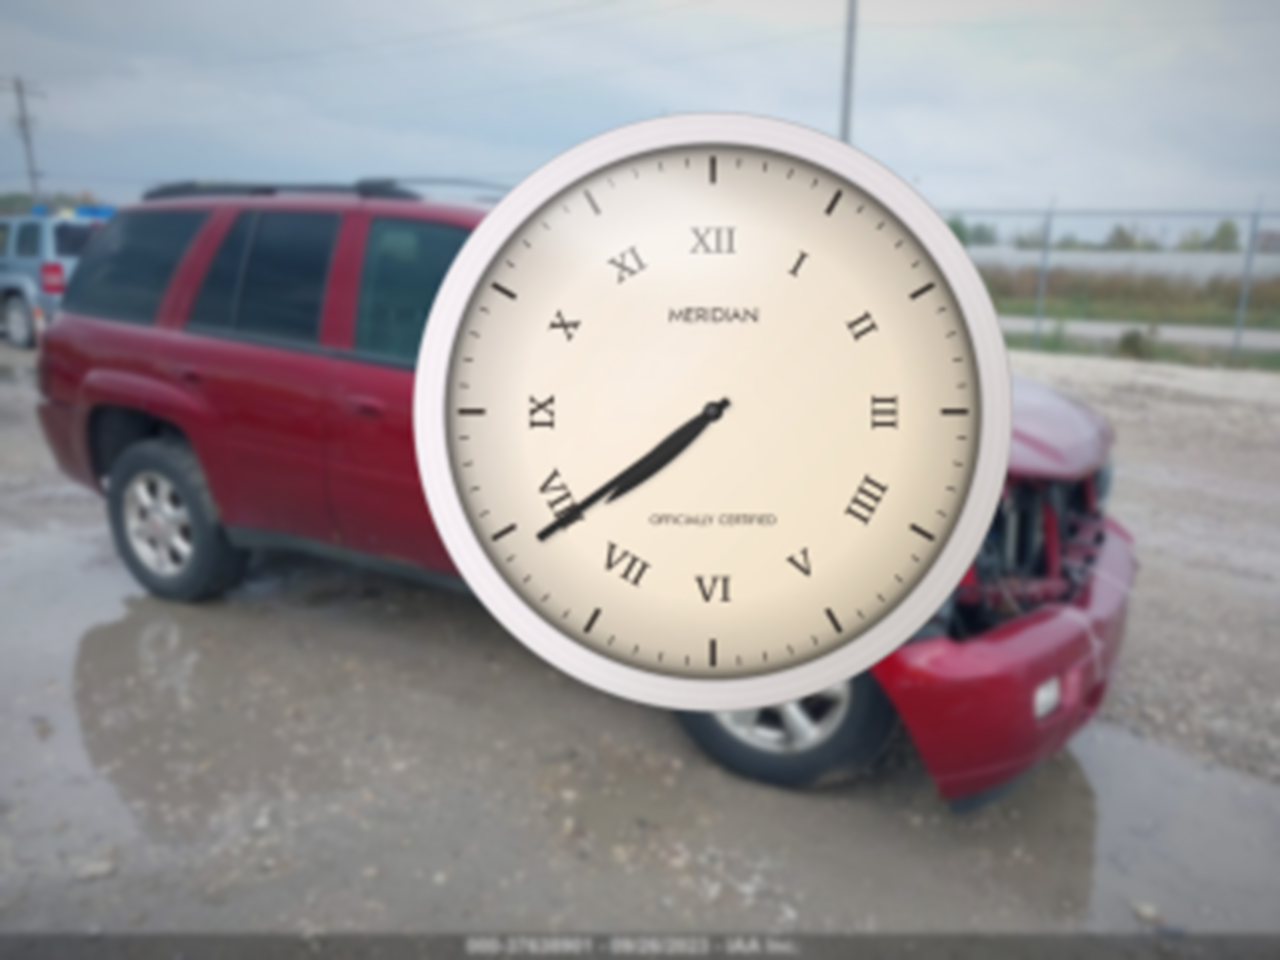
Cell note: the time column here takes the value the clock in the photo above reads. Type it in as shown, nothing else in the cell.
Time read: 7:39
